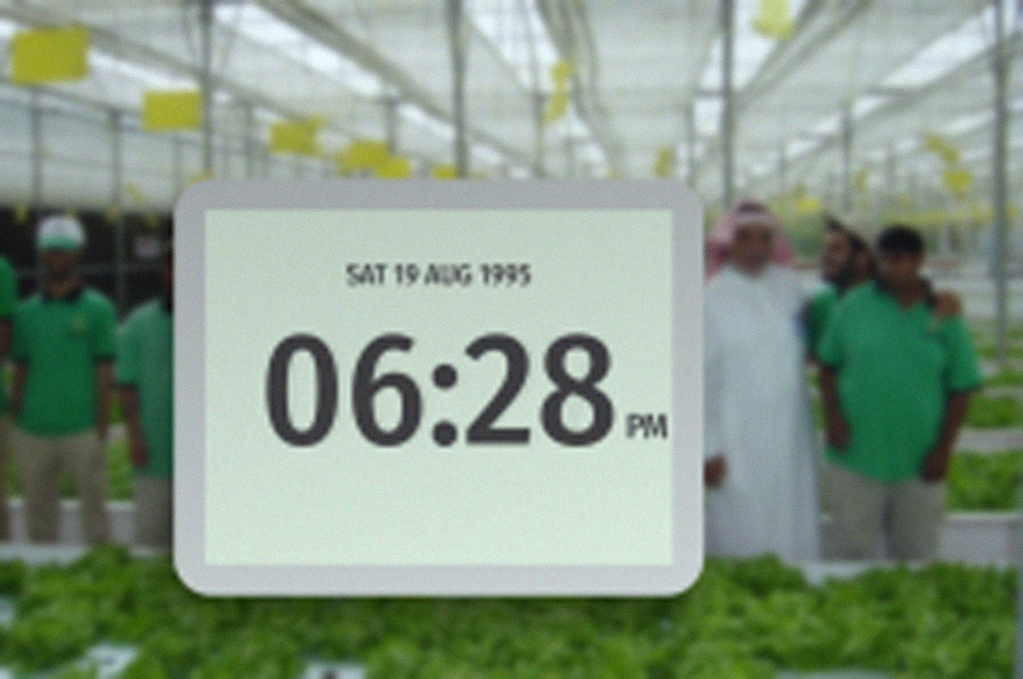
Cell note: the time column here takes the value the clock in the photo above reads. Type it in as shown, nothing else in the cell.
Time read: 6:28
